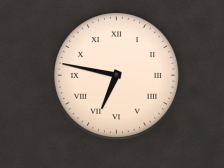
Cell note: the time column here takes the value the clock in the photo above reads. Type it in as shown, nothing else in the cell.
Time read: 6:47
